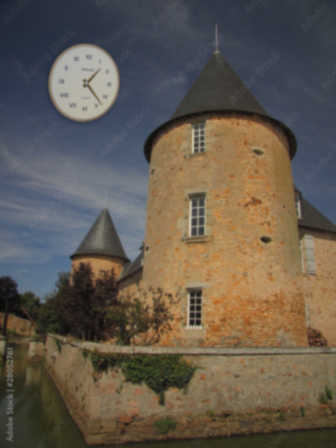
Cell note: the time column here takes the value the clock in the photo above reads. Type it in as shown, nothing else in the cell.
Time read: 1:23
